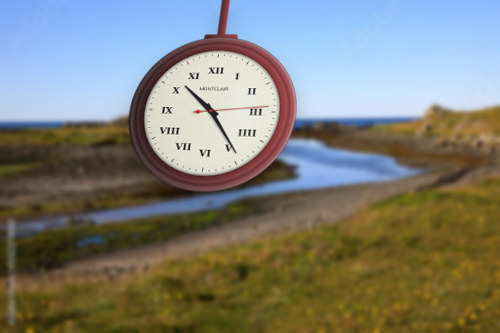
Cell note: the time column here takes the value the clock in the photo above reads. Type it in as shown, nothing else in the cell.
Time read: 10:24:14
